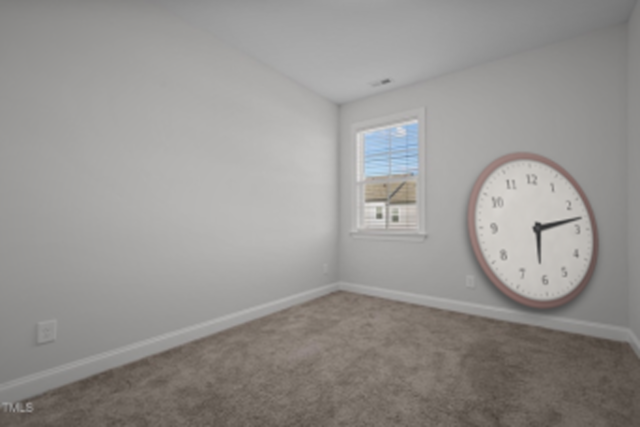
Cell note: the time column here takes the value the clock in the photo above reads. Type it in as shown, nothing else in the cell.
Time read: 6:13
